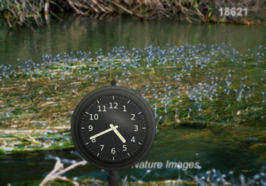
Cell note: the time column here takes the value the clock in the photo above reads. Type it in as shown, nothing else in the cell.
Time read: 4:41
